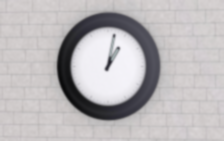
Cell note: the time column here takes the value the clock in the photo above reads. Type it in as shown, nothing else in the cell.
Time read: 1:02
